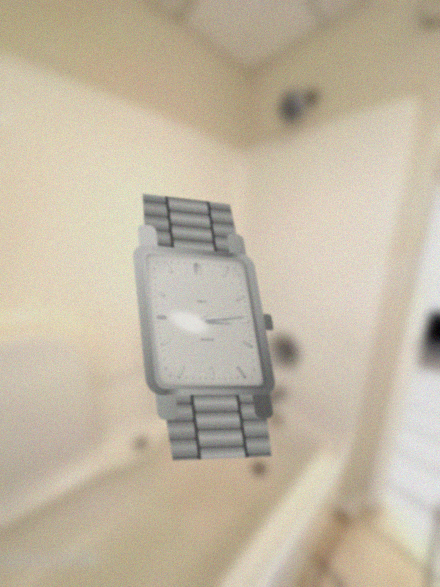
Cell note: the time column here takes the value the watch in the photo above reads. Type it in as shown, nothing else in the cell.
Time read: 3:14
